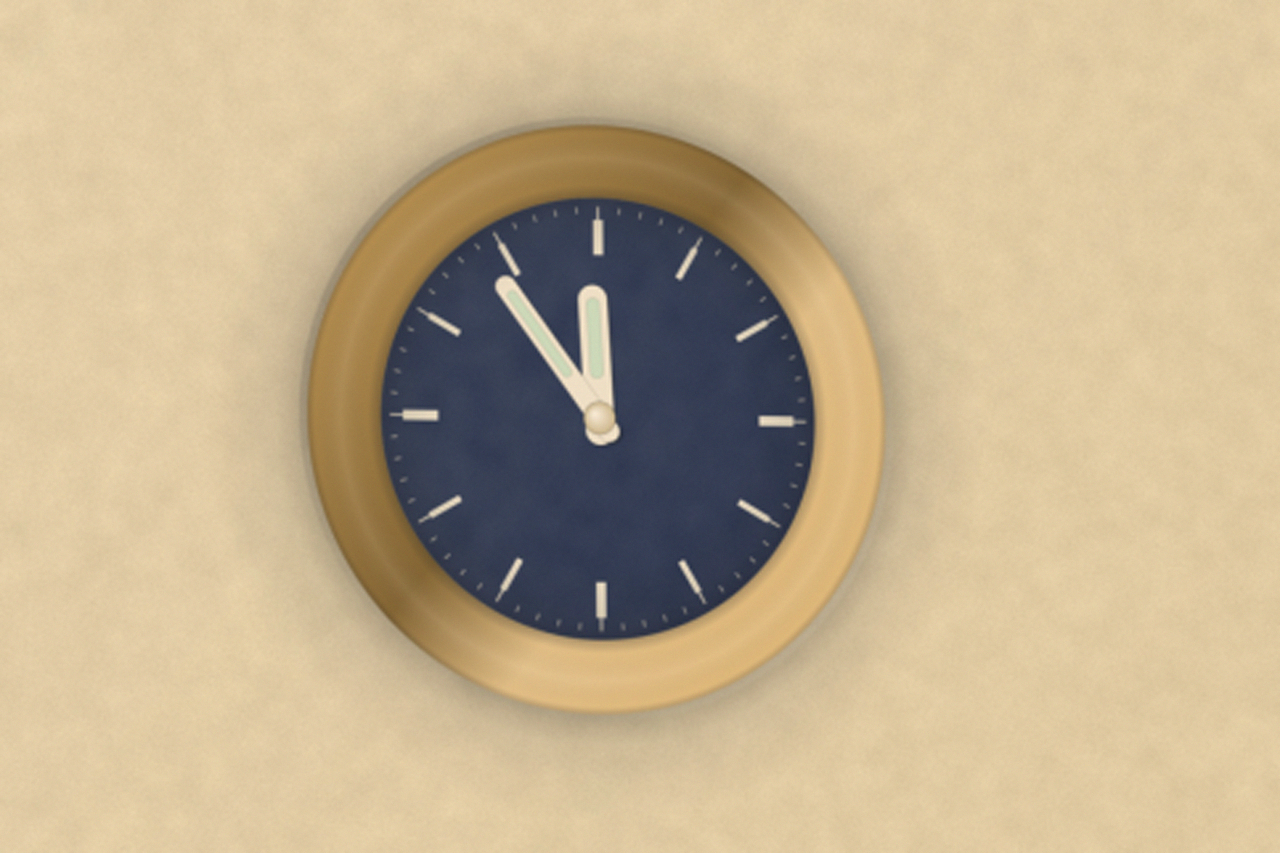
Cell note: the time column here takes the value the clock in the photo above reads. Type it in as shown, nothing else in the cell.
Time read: 11:54
